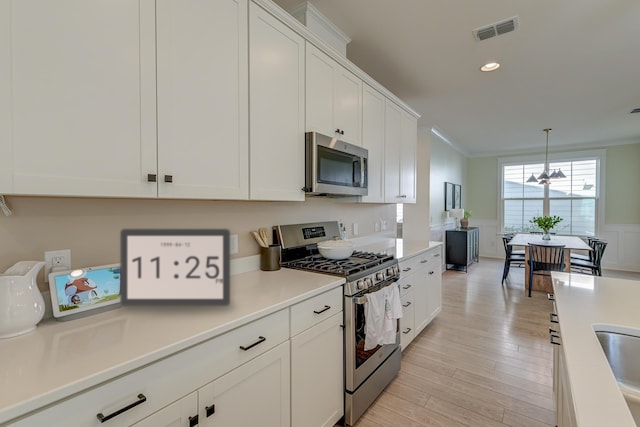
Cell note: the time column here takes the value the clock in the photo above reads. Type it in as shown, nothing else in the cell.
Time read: 11:25
